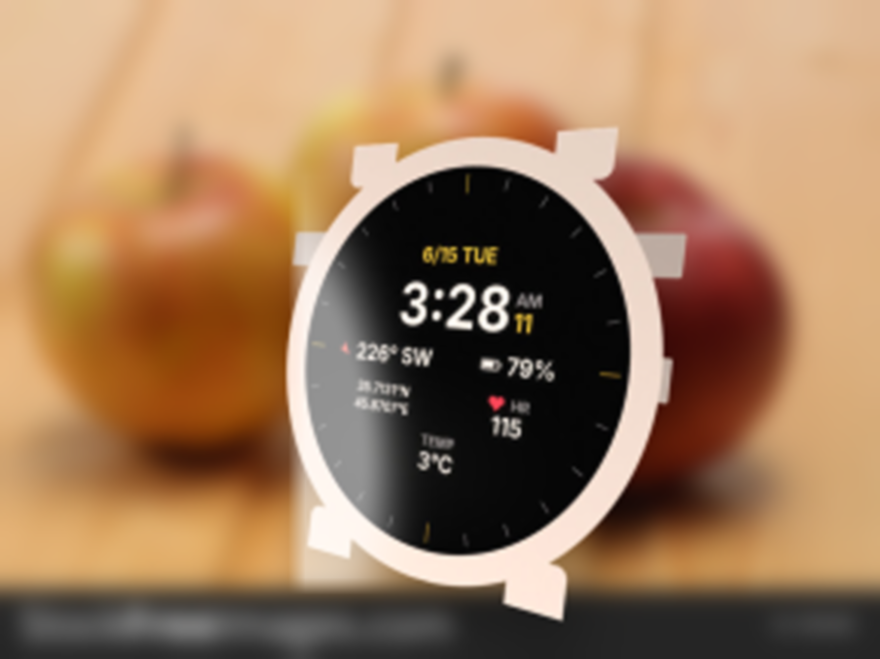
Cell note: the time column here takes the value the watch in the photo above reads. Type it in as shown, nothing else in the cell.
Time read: 3:28
